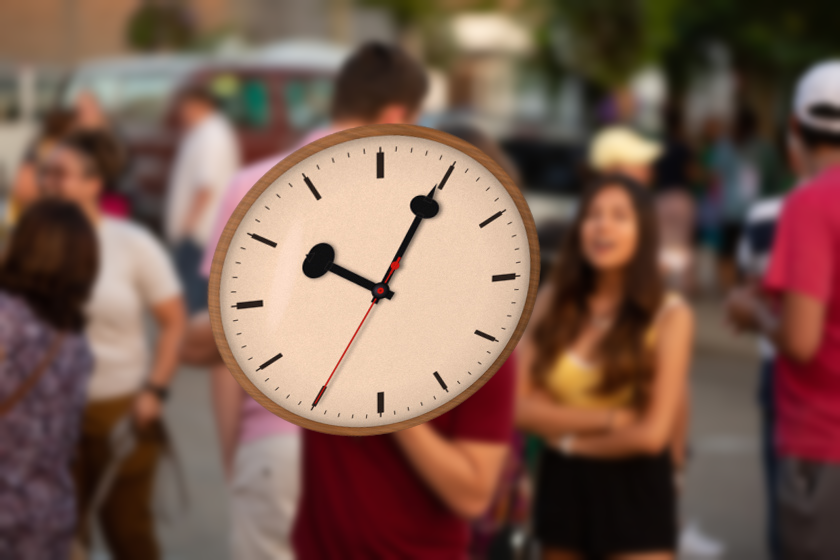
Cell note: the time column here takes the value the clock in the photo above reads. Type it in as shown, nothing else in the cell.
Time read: 10:04:35
